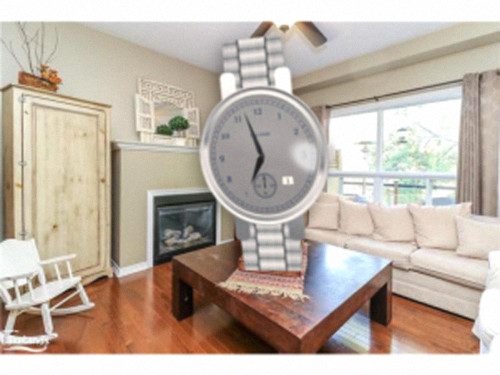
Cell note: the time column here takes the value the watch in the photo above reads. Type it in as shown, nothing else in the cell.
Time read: 6:57
